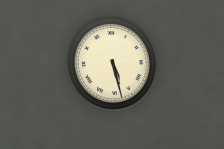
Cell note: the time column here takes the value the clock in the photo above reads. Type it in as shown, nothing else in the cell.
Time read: 5:28
